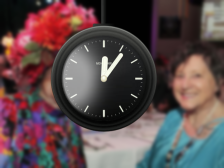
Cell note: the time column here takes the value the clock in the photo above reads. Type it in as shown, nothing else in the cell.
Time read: 12:06
